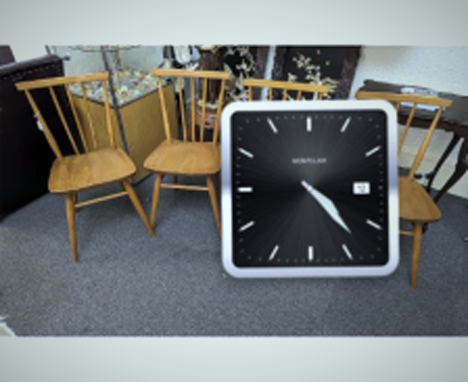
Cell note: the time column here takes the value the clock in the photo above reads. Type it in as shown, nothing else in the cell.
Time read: 4:23
